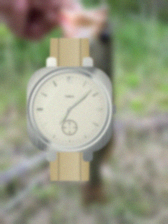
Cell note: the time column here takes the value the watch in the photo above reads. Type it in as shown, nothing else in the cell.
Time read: 7:08
